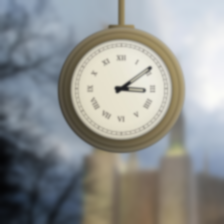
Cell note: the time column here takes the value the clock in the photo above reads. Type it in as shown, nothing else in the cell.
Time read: 3:09
